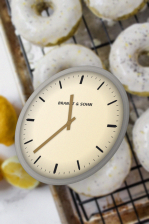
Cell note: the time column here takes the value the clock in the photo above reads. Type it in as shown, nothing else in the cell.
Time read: 11:37
